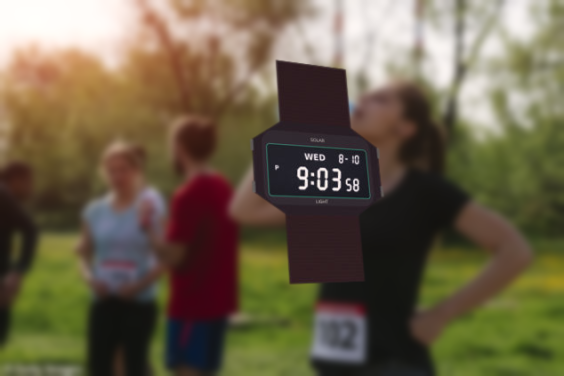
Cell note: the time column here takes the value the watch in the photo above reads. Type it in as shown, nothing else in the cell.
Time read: 9:03:58
